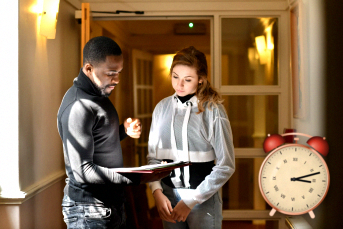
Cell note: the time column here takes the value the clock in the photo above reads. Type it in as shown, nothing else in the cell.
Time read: 3:12
